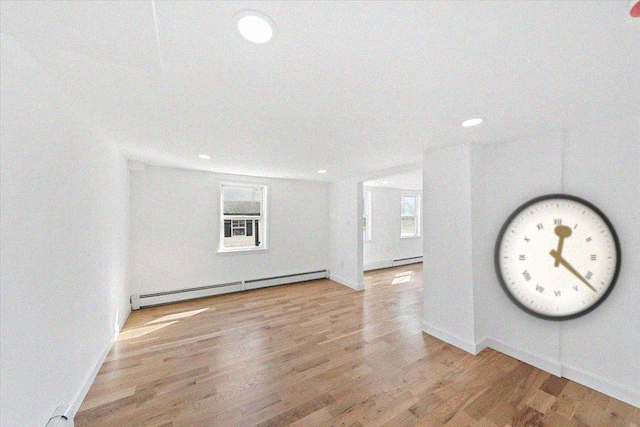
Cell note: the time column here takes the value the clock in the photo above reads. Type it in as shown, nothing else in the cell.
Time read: 12:22
